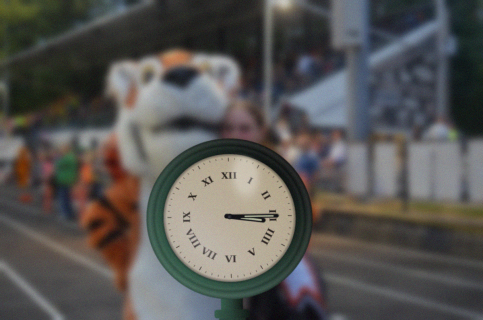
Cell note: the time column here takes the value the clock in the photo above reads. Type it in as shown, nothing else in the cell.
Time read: 3:15
